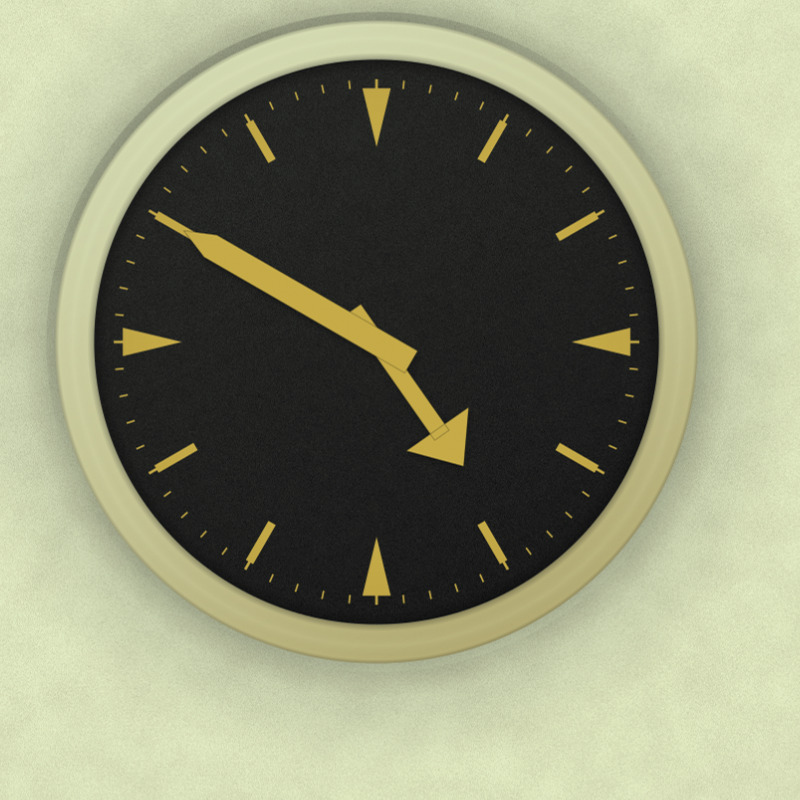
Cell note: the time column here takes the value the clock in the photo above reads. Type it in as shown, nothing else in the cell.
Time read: 4:50
